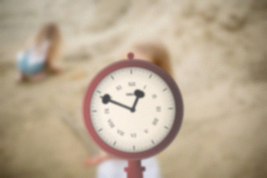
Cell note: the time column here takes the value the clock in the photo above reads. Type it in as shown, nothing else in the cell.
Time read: 12:49
